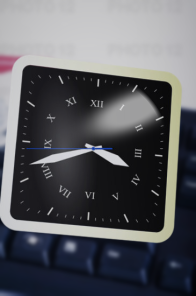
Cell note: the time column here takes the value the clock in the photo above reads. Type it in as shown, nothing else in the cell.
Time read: 3:41:44
